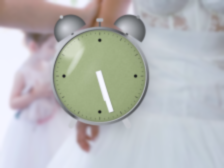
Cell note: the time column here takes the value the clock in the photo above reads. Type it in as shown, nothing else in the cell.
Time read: 5:27
